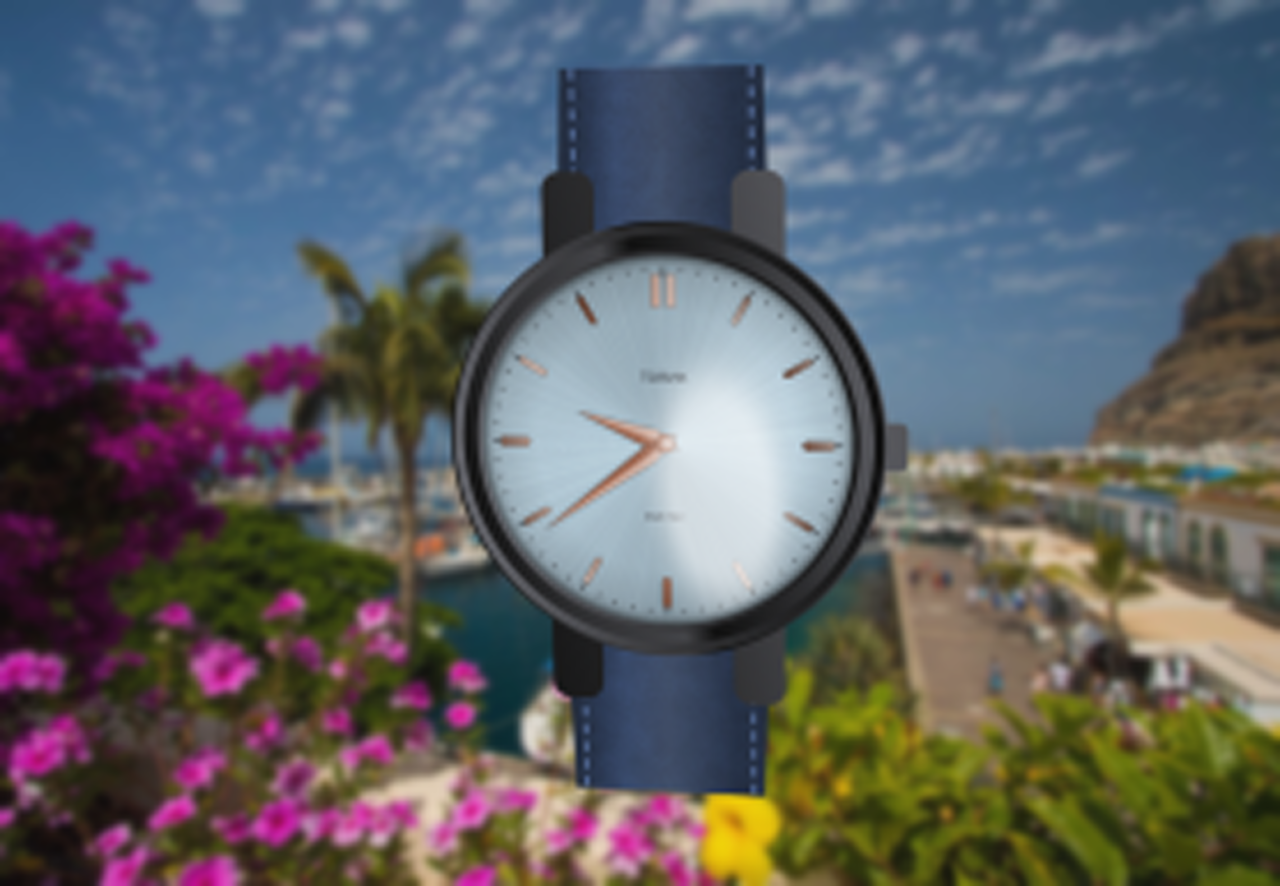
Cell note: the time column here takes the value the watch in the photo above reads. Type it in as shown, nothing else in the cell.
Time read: 9:39
